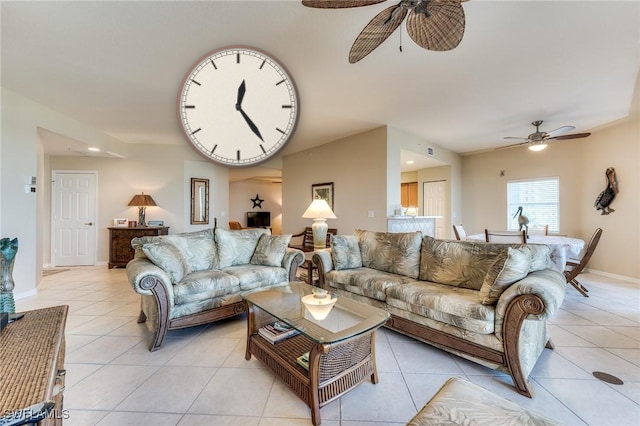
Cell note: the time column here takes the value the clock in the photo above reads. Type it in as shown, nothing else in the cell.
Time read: 12:24
